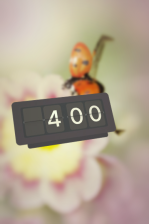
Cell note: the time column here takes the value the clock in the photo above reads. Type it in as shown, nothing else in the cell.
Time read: 4:00
